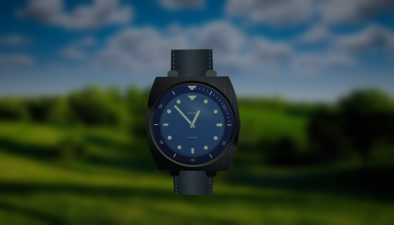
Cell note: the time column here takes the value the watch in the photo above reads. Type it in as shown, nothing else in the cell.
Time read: 12:53
